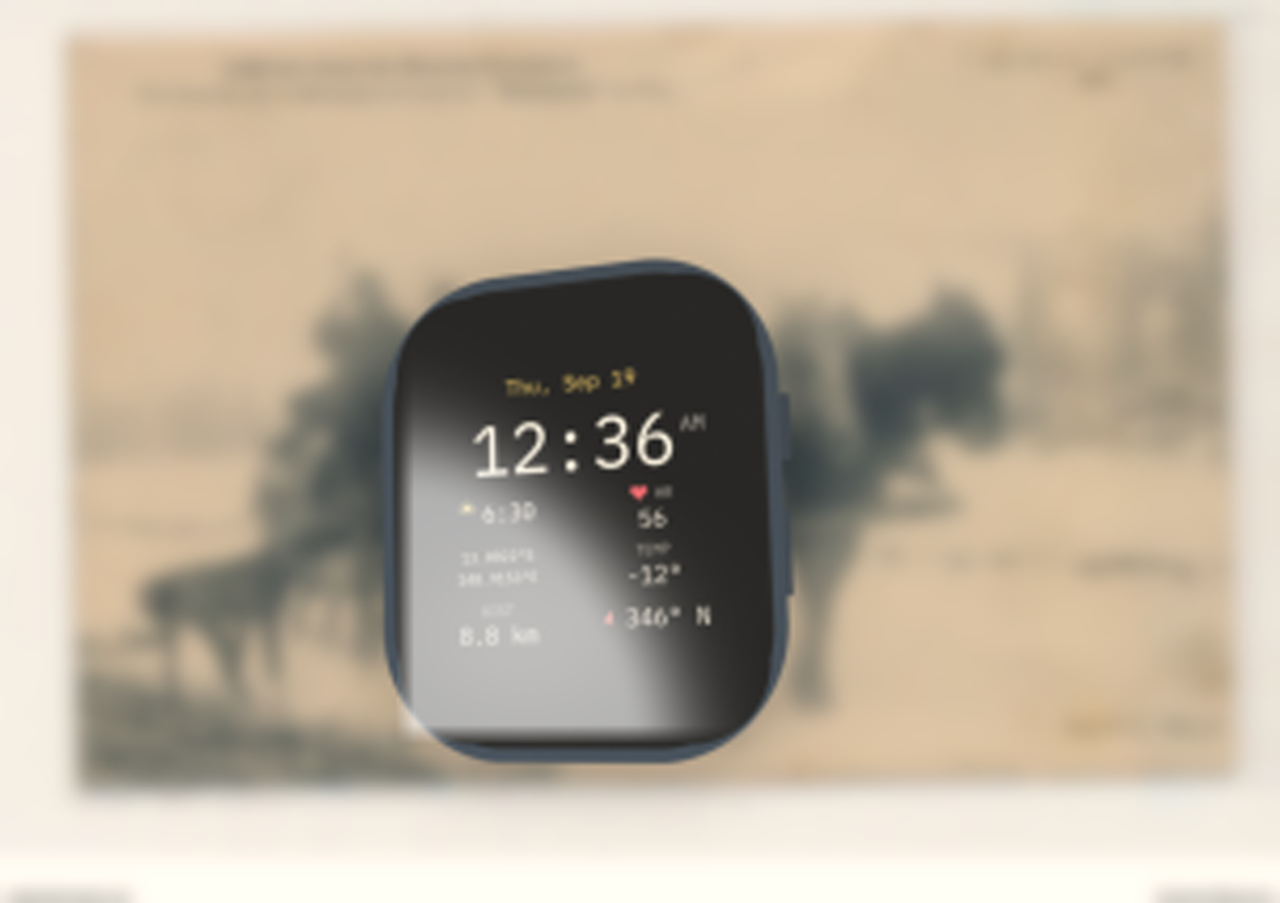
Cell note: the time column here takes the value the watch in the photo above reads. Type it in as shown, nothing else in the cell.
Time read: 12:36
